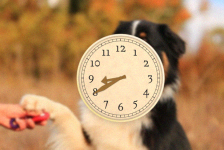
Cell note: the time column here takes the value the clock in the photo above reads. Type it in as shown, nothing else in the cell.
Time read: 8:40
